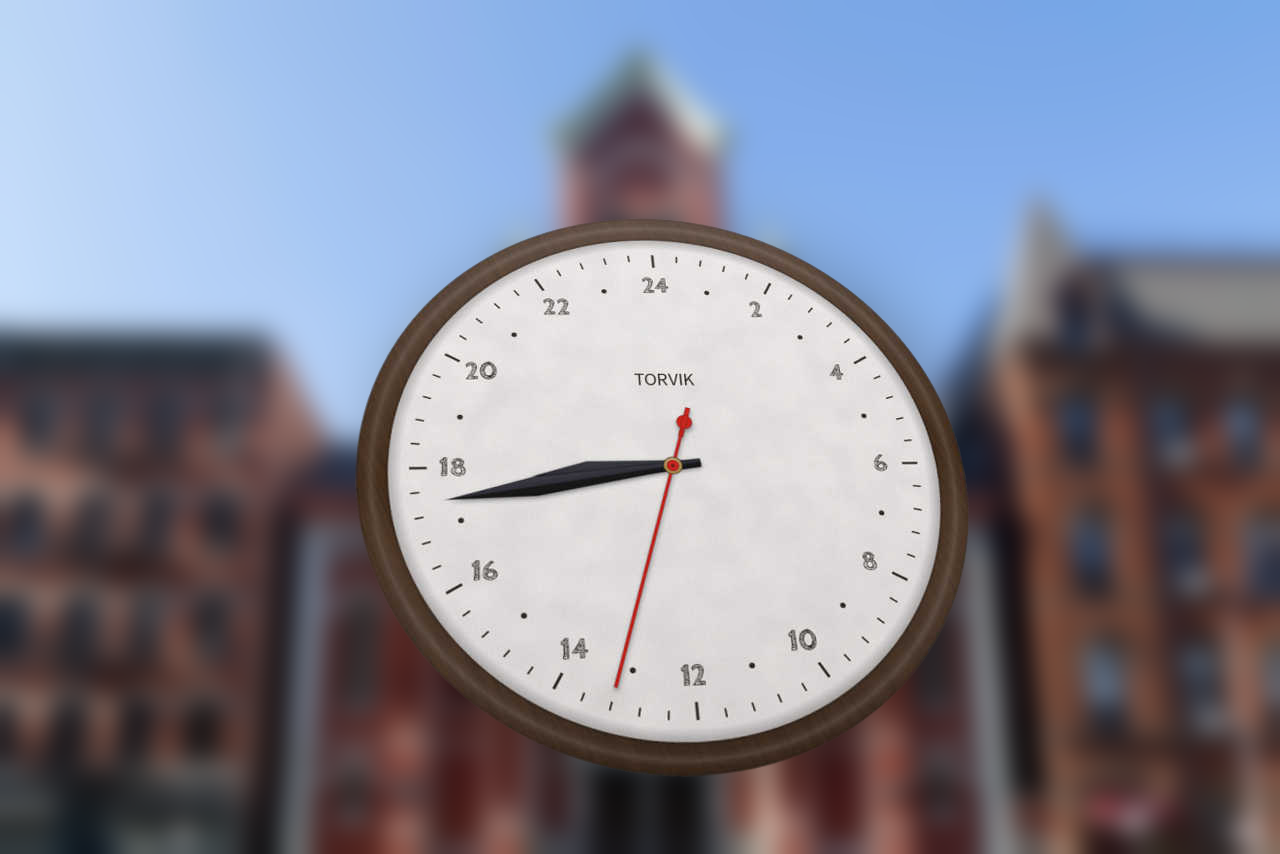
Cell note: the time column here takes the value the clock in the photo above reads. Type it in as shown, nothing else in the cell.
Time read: 17:43:33
